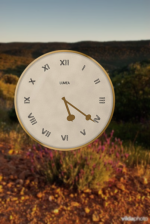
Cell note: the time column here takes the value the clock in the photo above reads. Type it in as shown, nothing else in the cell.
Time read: 5:21
